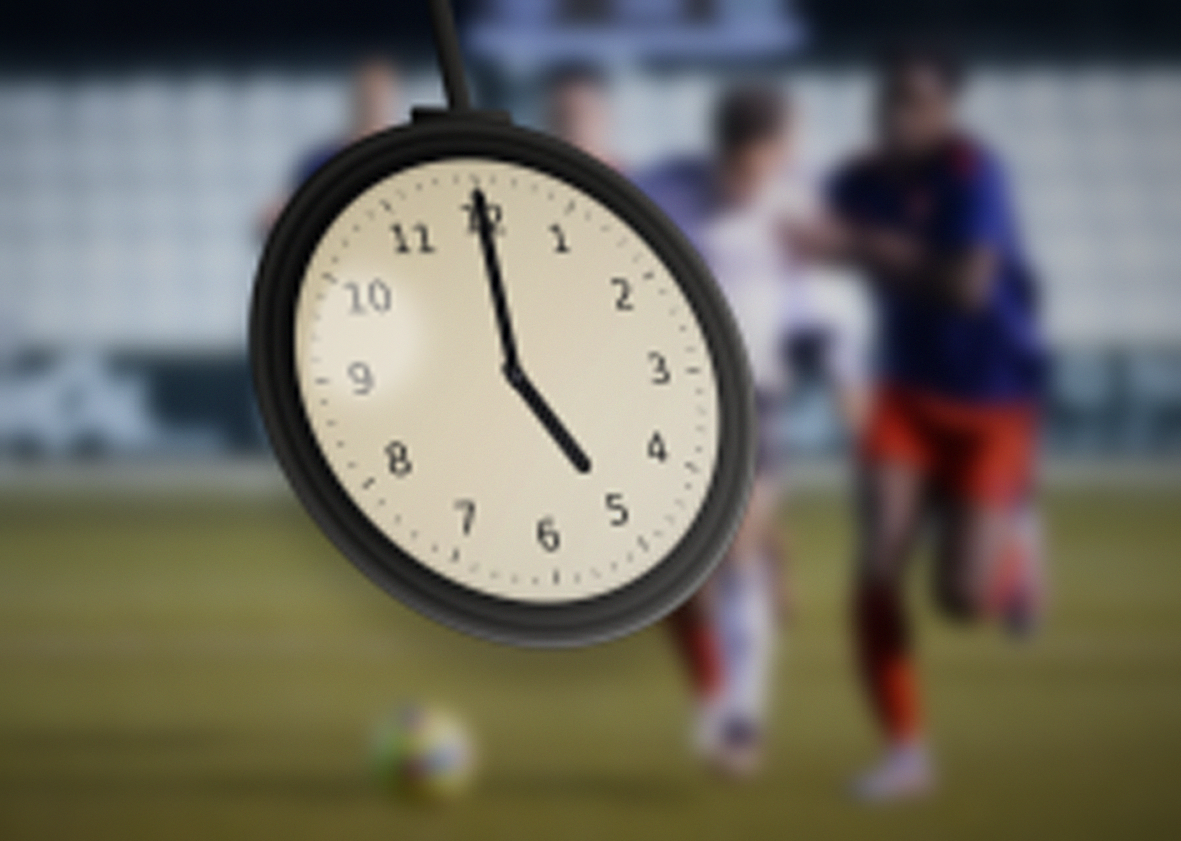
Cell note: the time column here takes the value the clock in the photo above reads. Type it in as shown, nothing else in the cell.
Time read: 5:00
